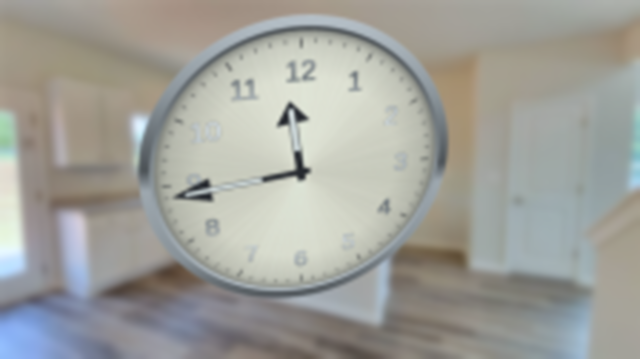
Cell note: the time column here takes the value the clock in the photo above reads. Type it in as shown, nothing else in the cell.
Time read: 11:44
